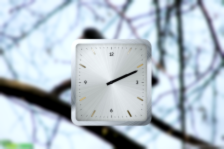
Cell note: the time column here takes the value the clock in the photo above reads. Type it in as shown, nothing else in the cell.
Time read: 2:11
